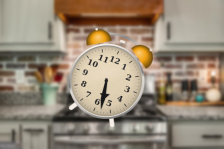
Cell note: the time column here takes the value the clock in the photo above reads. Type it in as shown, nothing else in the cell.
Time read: 5:28
